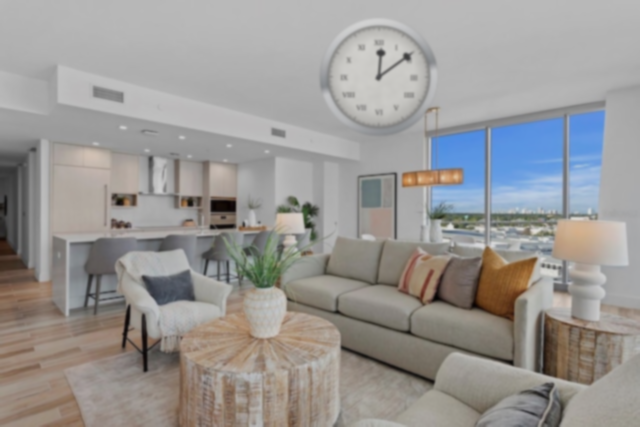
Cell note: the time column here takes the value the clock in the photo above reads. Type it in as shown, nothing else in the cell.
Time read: 12:09
